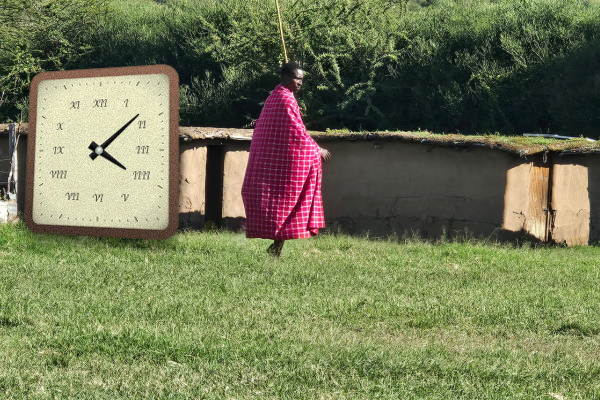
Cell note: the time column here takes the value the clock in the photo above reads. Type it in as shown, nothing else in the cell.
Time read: 4:08
